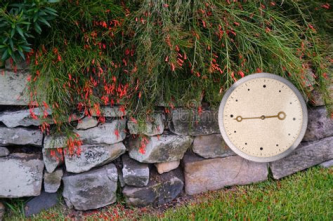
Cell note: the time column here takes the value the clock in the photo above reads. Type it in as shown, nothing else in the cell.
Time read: 2:44
